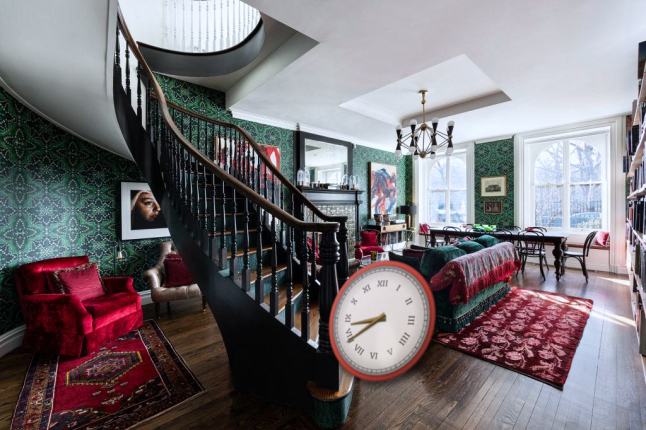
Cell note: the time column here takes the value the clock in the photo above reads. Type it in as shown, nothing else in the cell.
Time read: 8:39
